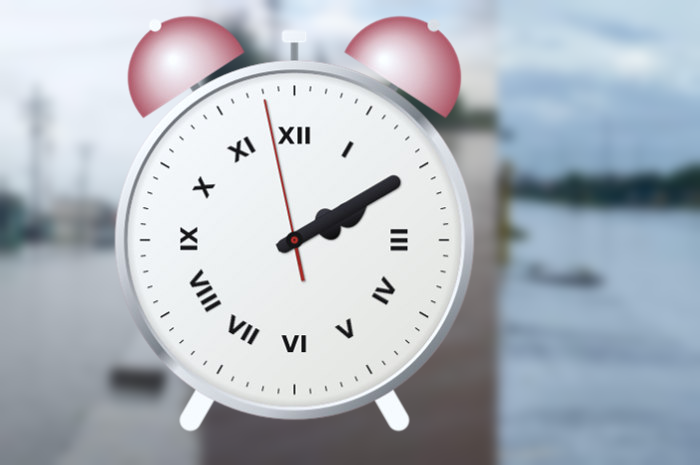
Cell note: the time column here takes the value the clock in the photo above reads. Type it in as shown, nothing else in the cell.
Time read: 2:09:58
